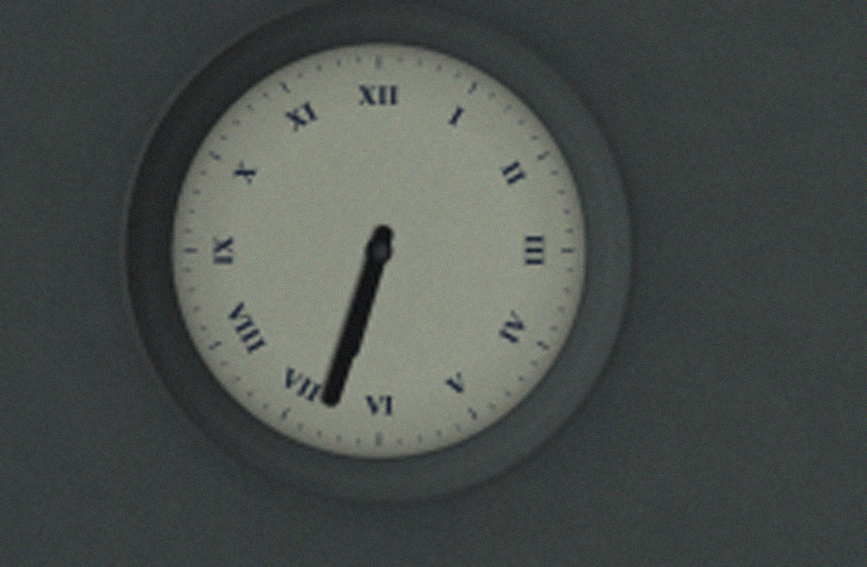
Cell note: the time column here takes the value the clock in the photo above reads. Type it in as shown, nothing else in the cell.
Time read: 6:33
